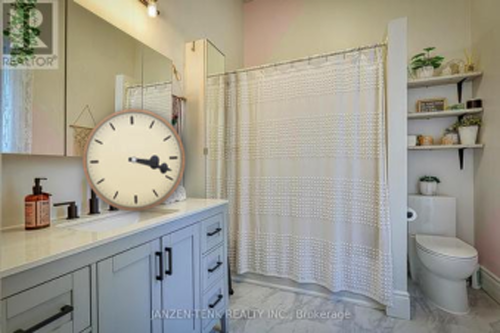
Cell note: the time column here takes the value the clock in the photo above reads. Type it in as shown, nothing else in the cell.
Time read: 3:18
